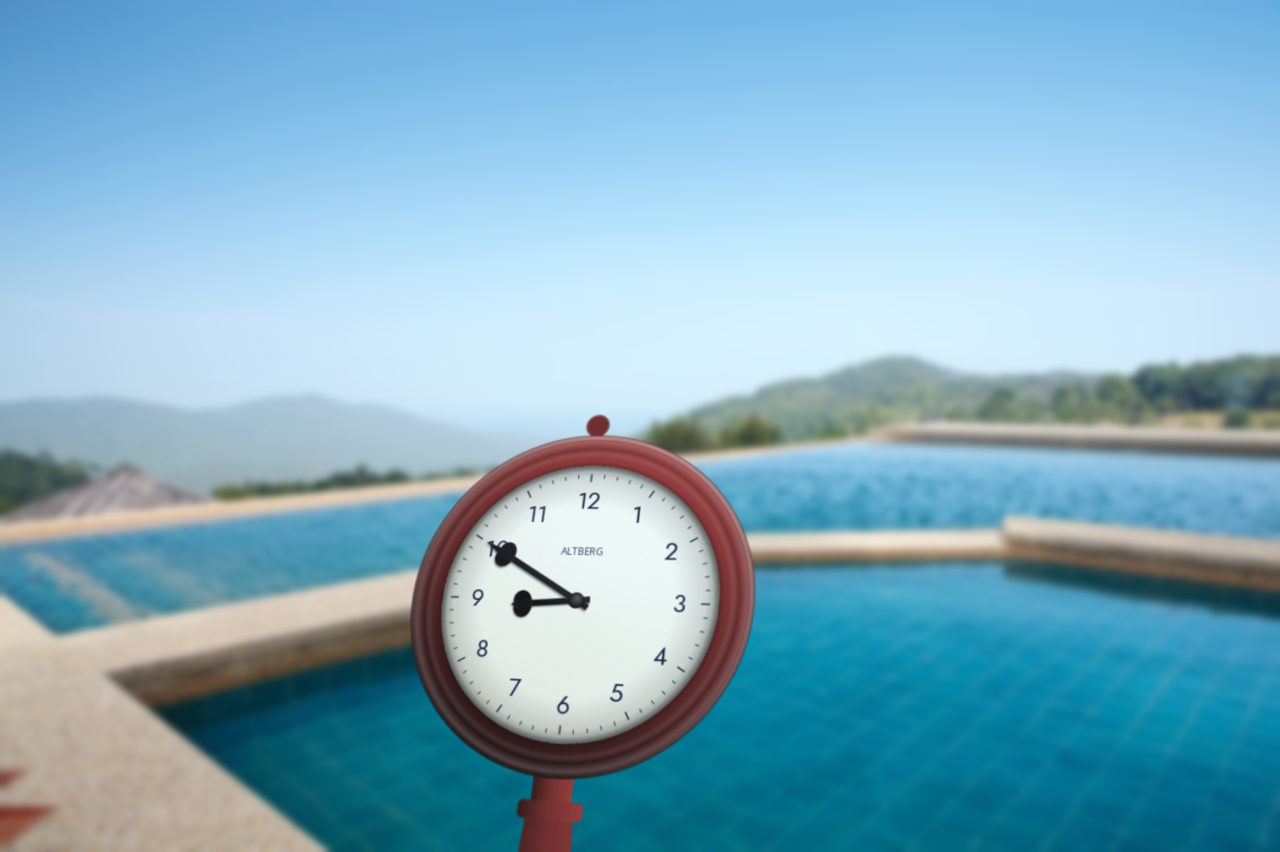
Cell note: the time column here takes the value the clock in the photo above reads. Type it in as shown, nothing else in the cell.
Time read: 8:50
